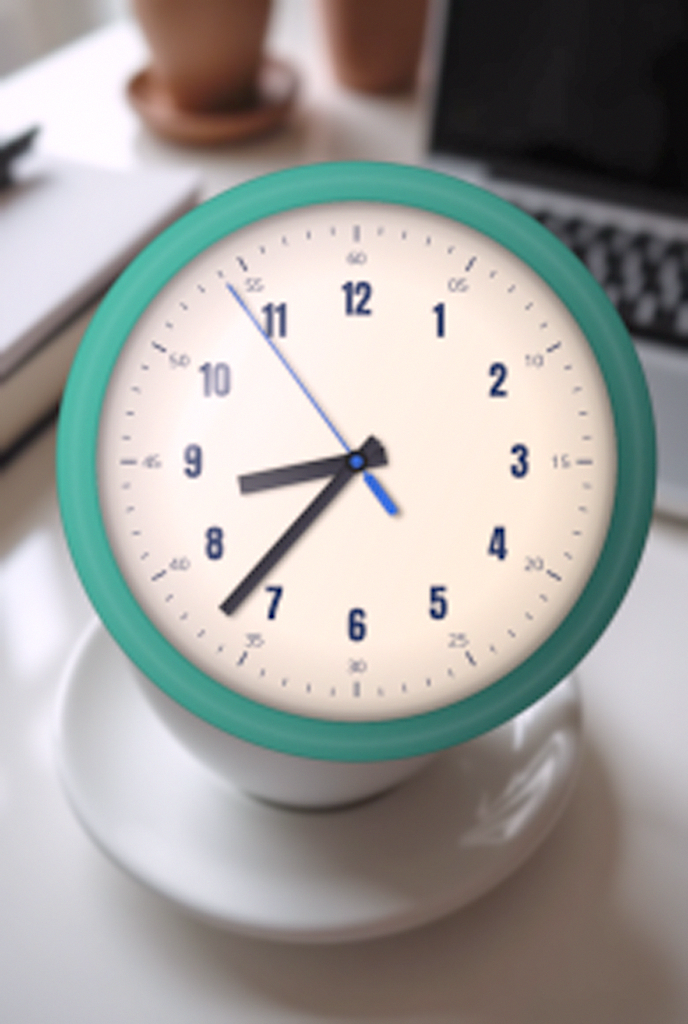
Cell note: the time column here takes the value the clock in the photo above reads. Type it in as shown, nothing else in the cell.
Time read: 8:36:54
